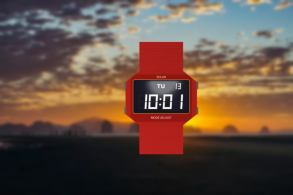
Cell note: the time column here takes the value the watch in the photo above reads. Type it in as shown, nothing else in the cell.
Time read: 10:01
